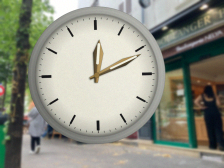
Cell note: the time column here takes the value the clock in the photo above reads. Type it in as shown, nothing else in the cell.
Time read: 12:11
